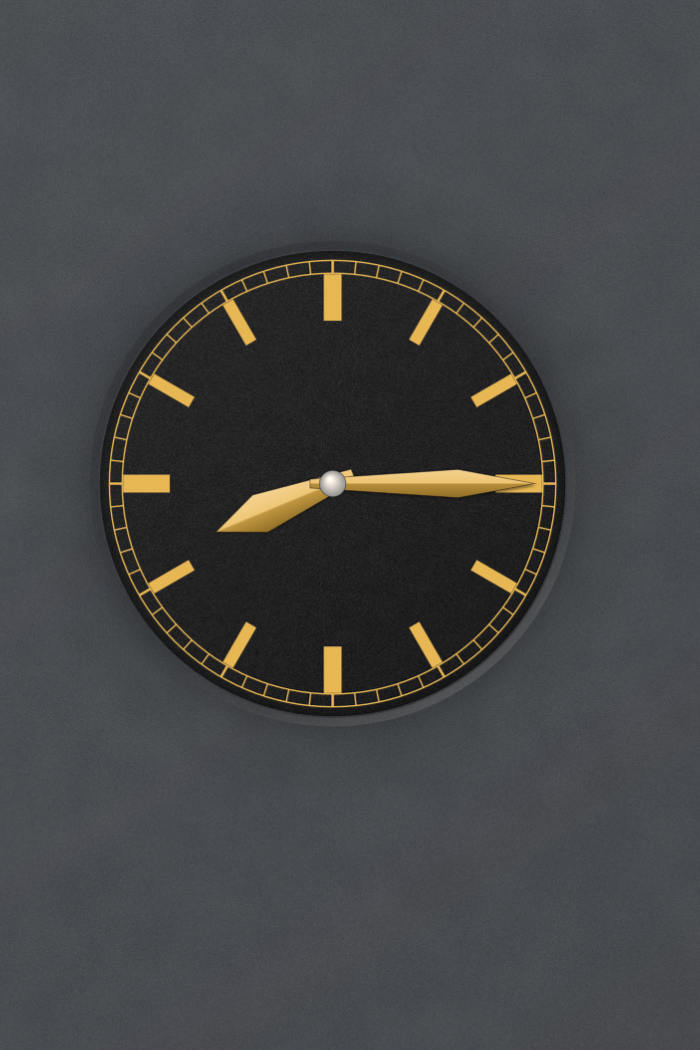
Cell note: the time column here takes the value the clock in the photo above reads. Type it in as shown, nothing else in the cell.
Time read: 8:15
